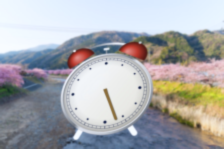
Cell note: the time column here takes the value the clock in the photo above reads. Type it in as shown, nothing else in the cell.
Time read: 5:27
